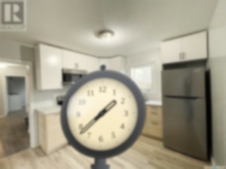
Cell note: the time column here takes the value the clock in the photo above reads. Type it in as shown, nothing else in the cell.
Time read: 1:38
